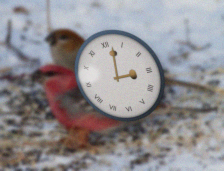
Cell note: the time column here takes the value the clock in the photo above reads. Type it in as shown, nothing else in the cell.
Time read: 3:02
